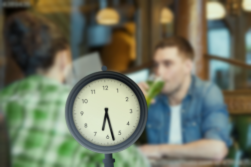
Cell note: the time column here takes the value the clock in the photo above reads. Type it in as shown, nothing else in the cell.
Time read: 6:28
